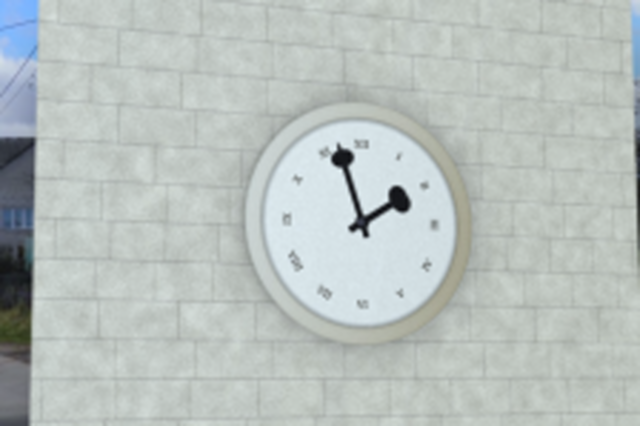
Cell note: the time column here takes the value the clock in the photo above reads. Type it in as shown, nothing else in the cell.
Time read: 1:57
